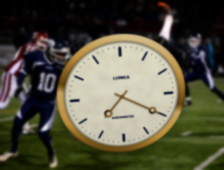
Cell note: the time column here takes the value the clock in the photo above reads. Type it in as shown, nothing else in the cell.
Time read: 7:20
